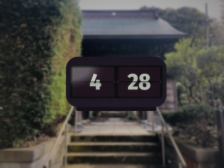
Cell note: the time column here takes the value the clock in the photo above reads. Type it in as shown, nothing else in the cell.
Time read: 4:28
